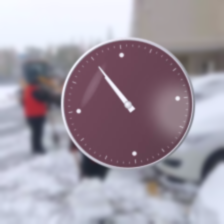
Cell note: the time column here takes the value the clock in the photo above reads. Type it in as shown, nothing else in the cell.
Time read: 10:55
